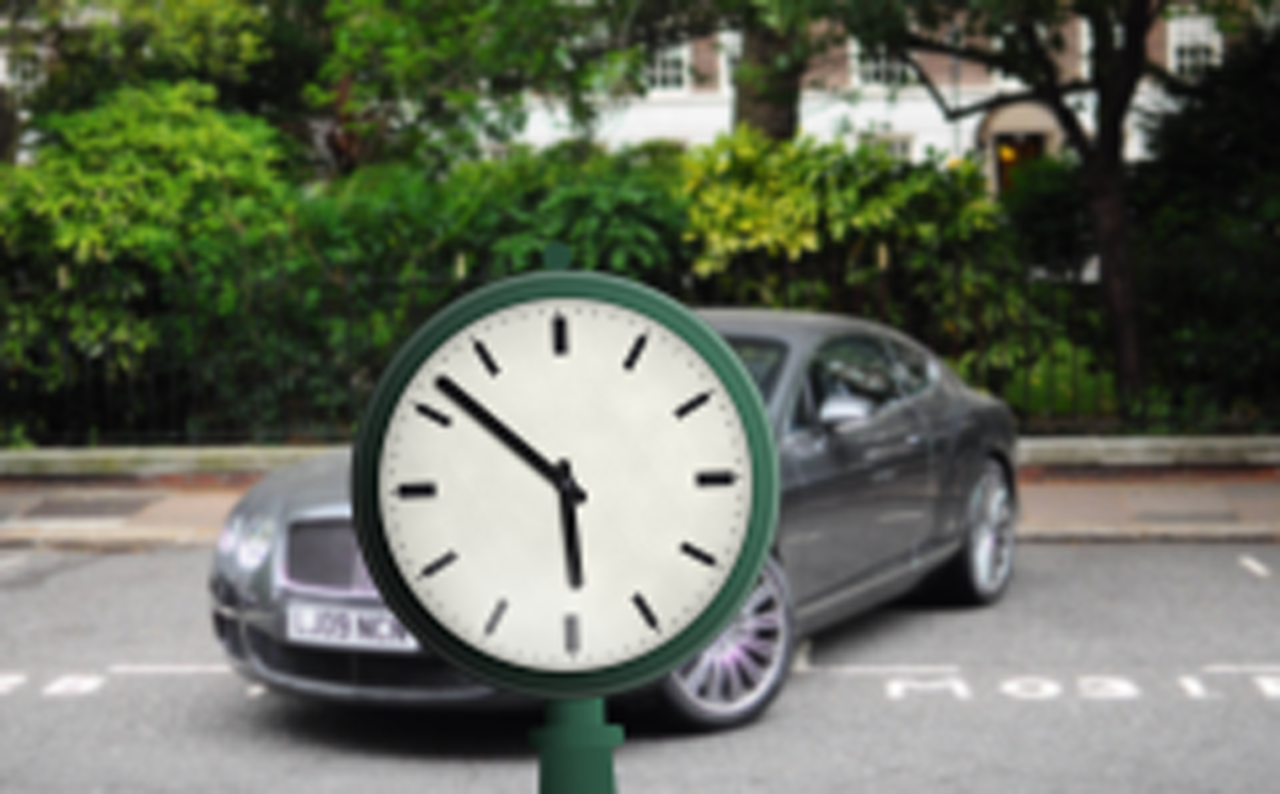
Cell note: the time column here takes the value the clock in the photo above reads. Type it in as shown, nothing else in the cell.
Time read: 5:52
